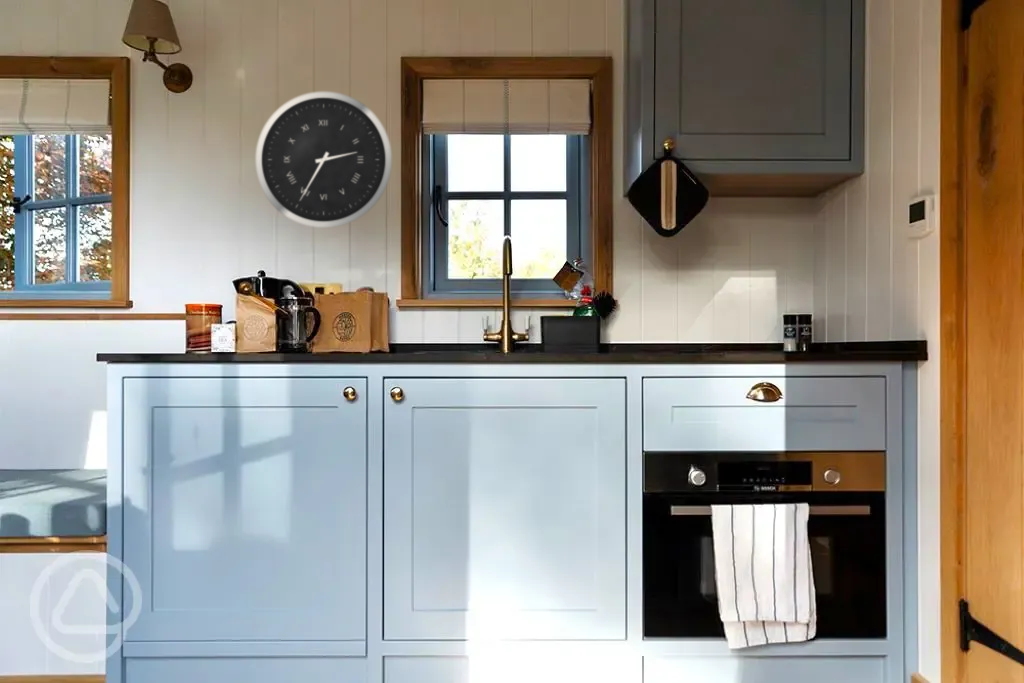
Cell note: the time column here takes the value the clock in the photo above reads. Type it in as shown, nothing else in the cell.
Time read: 2:35
